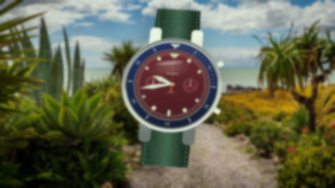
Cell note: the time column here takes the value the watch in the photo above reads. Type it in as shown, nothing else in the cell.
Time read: 9:43
